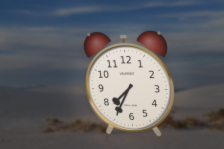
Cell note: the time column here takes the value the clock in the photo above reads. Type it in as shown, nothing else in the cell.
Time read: 7:35
